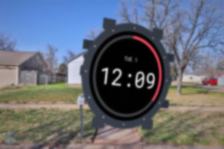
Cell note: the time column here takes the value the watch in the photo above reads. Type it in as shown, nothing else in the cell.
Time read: 12:09
